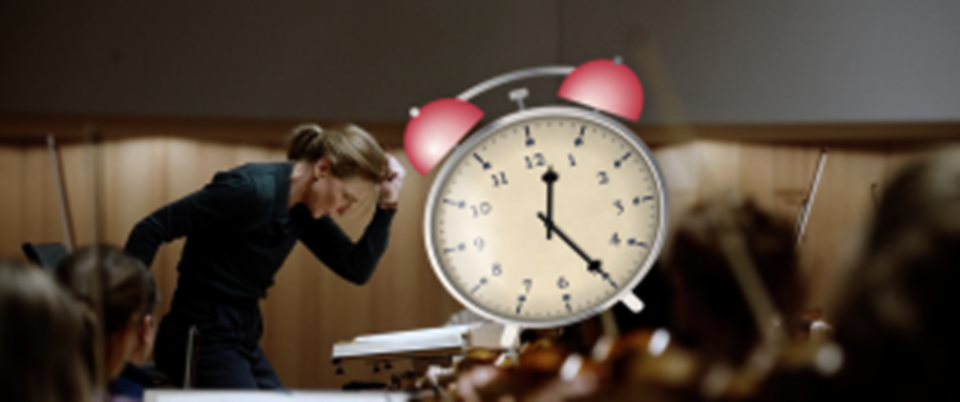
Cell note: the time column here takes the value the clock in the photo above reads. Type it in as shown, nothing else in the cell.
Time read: 12:25
